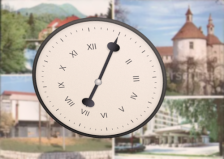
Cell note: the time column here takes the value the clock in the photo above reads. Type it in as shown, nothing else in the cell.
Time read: 7:05
